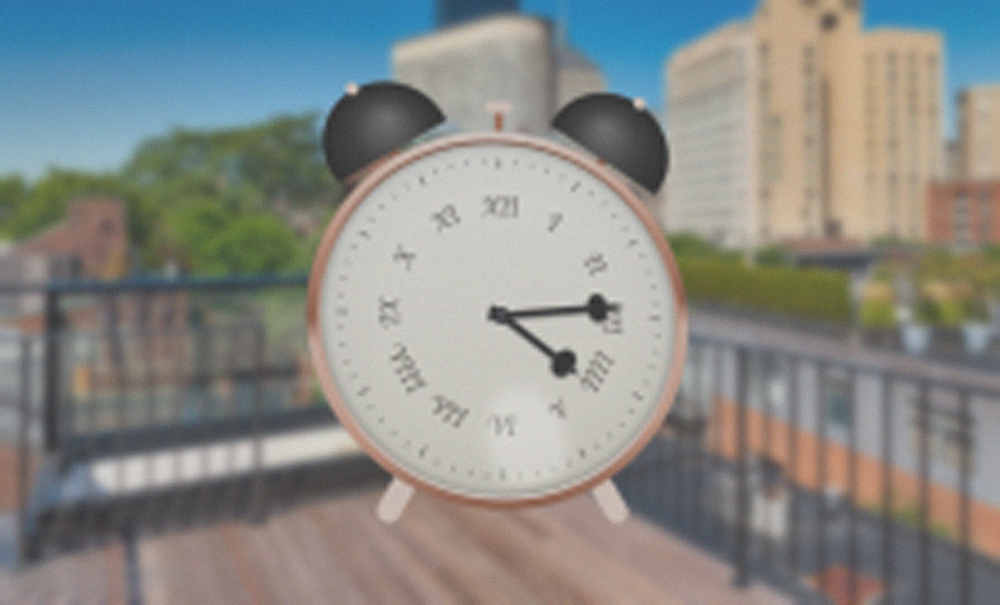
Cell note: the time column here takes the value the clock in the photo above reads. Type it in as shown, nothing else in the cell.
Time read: 4:14
